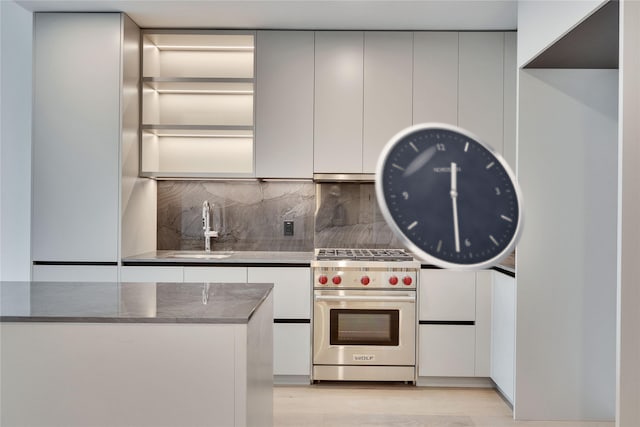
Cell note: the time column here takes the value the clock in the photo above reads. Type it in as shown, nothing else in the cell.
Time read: 12:32
